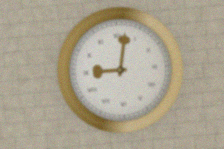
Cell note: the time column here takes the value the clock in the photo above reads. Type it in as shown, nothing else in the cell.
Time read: 9:02
